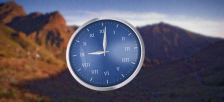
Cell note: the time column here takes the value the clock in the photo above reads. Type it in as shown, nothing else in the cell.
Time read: 9:01
